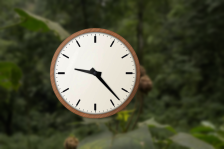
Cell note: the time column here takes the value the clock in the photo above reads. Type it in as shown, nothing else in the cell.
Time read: 9:23
